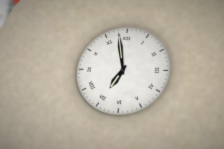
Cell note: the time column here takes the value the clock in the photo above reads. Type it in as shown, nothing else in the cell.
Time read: 6:58
